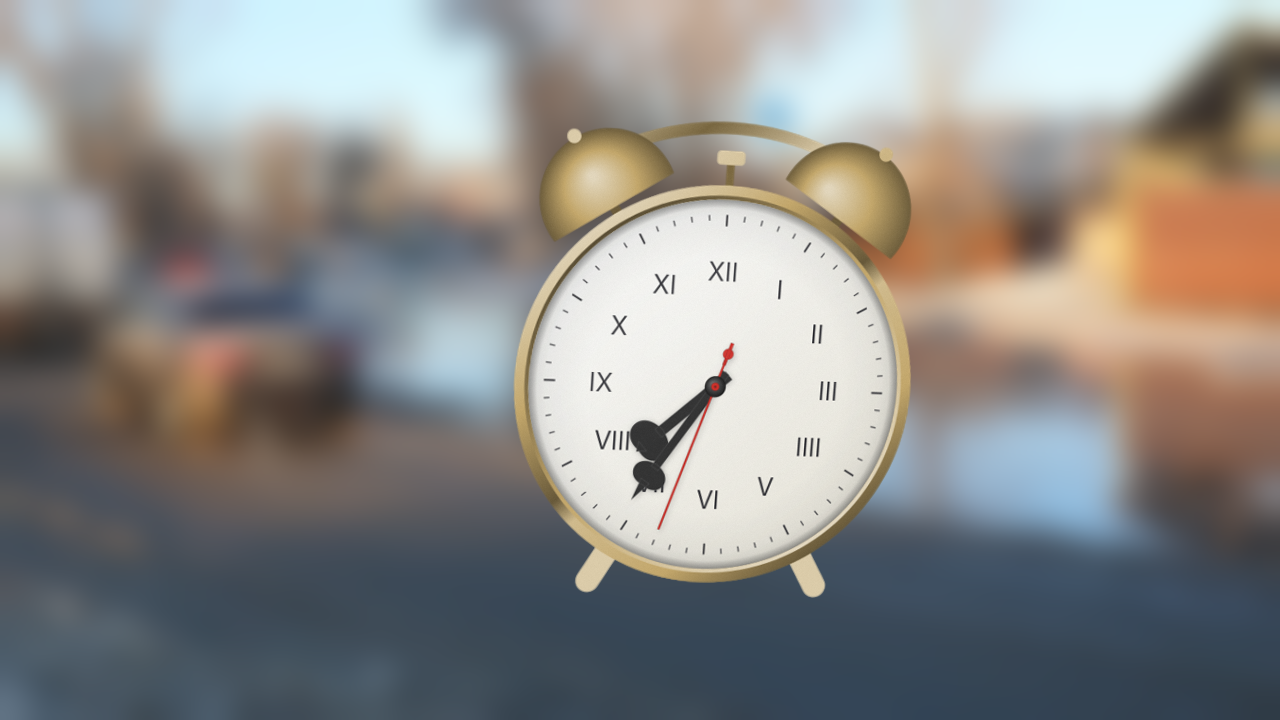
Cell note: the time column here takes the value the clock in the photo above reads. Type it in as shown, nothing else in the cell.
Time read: 7:35:33
